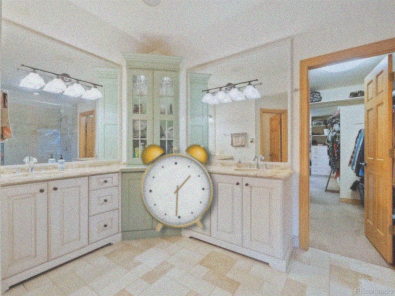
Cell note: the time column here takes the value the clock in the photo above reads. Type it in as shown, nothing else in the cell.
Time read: 1:31
